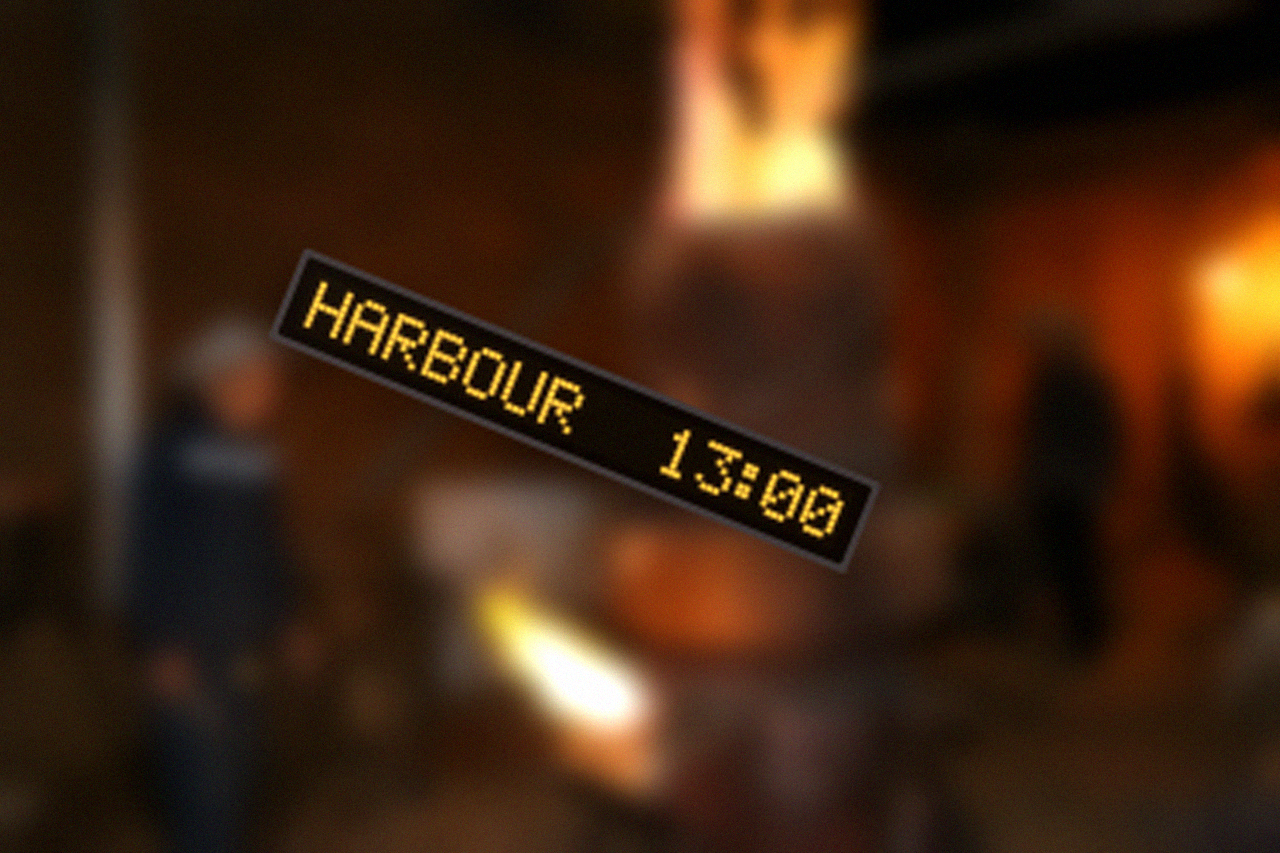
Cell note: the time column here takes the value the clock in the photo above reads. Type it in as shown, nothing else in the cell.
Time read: 13:00
